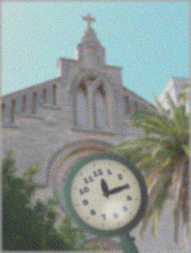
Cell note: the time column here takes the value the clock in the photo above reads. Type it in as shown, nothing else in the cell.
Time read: 12:15
